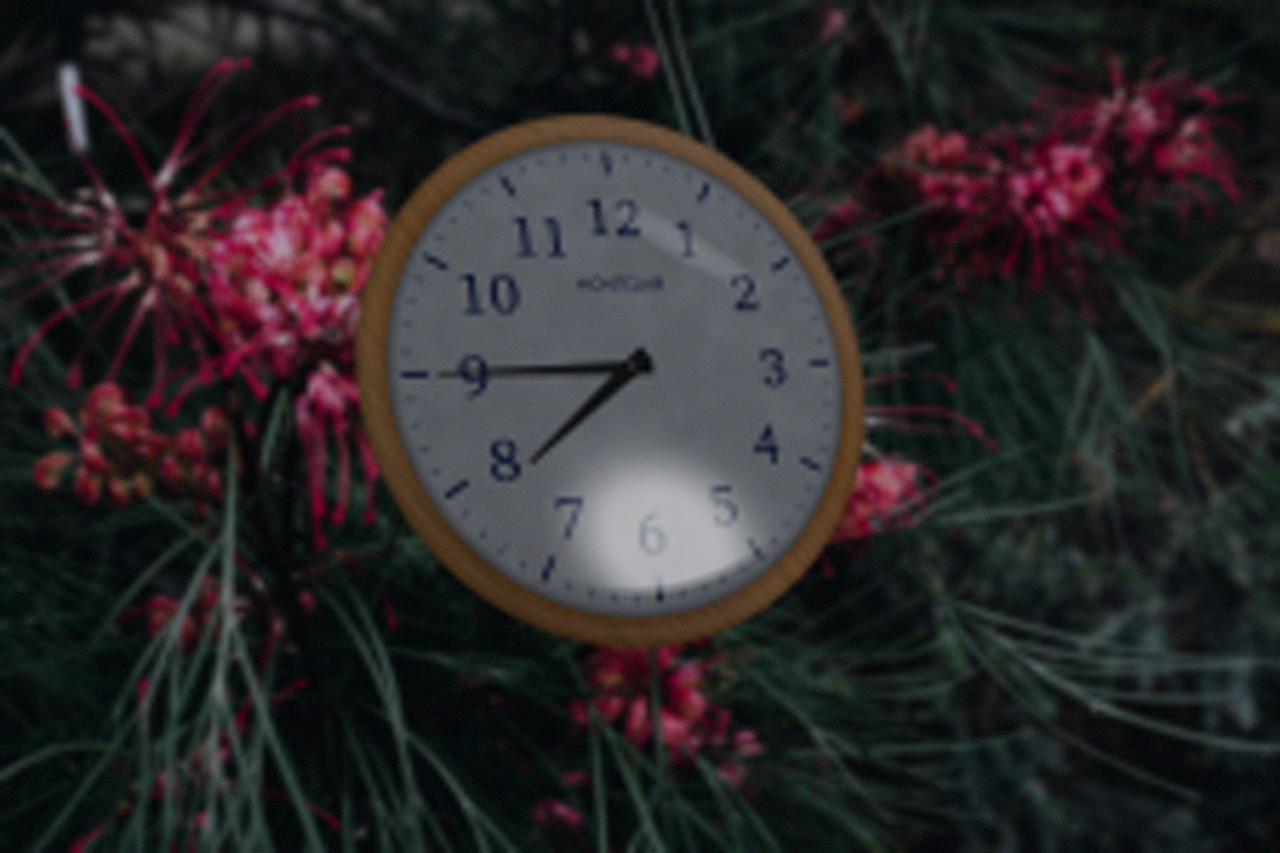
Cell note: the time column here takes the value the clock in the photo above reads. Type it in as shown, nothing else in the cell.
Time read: 7:45
